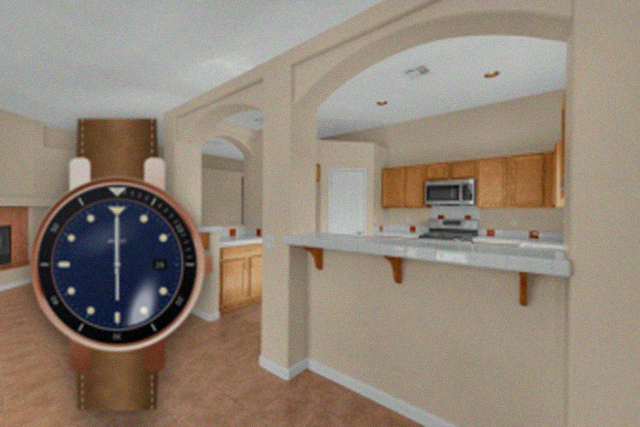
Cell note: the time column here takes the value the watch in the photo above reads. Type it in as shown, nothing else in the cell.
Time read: 6:00
